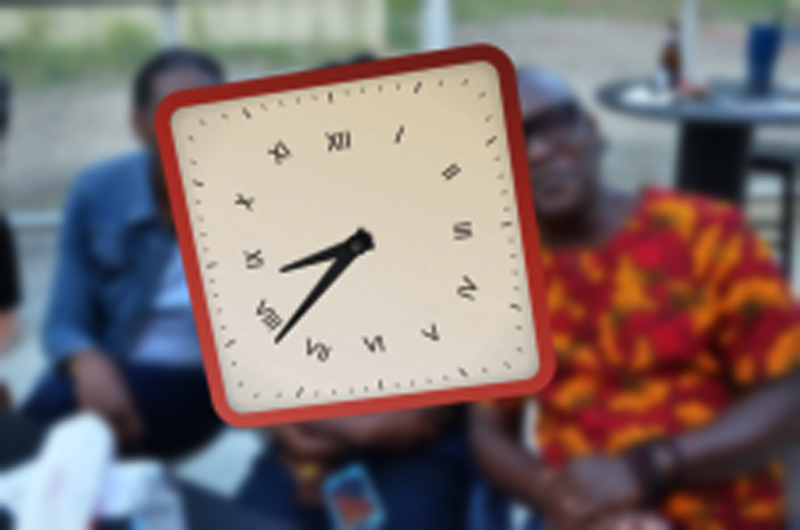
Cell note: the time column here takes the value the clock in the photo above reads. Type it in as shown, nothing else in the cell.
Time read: 8:38
